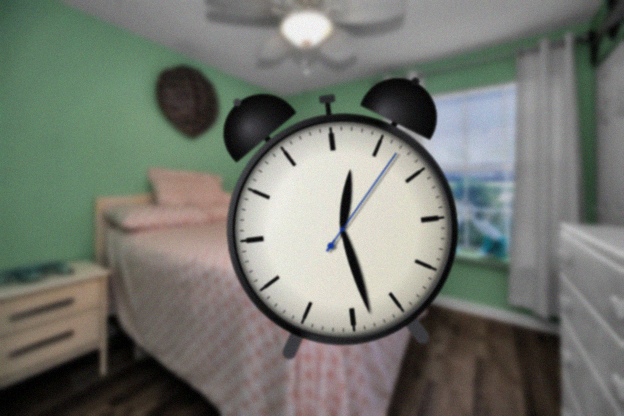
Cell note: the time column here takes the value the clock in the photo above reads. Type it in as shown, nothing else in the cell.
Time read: 12:28:07
